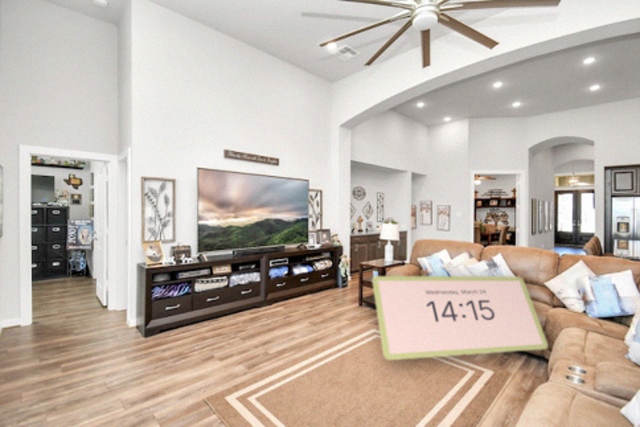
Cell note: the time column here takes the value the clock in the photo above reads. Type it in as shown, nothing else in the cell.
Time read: 14:15
